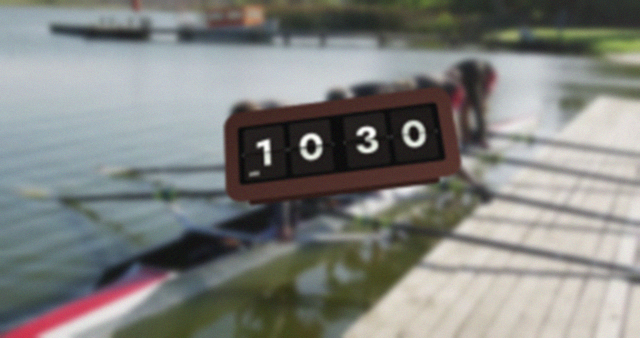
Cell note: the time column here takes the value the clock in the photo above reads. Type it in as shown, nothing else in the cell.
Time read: 10:30
